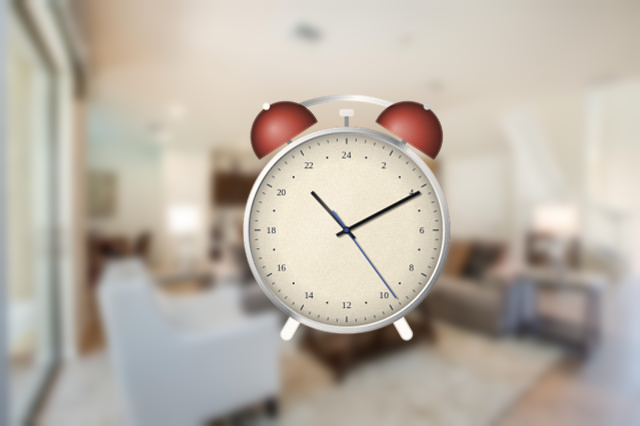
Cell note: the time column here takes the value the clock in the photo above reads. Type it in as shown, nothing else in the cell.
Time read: 21:10:24
